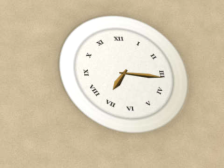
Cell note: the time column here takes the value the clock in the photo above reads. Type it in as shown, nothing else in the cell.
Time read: 7:16
